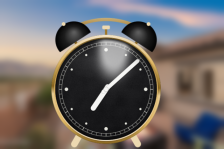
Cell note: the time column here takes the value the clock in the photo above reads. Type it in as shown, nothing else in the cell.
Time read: 7:08
